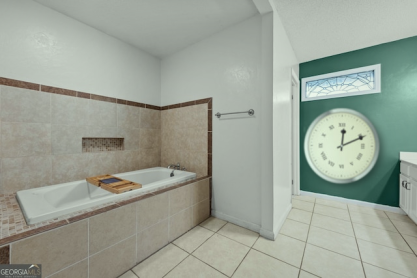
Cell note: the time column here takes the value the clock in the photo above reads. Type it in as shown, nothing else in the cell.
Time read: 12:11
